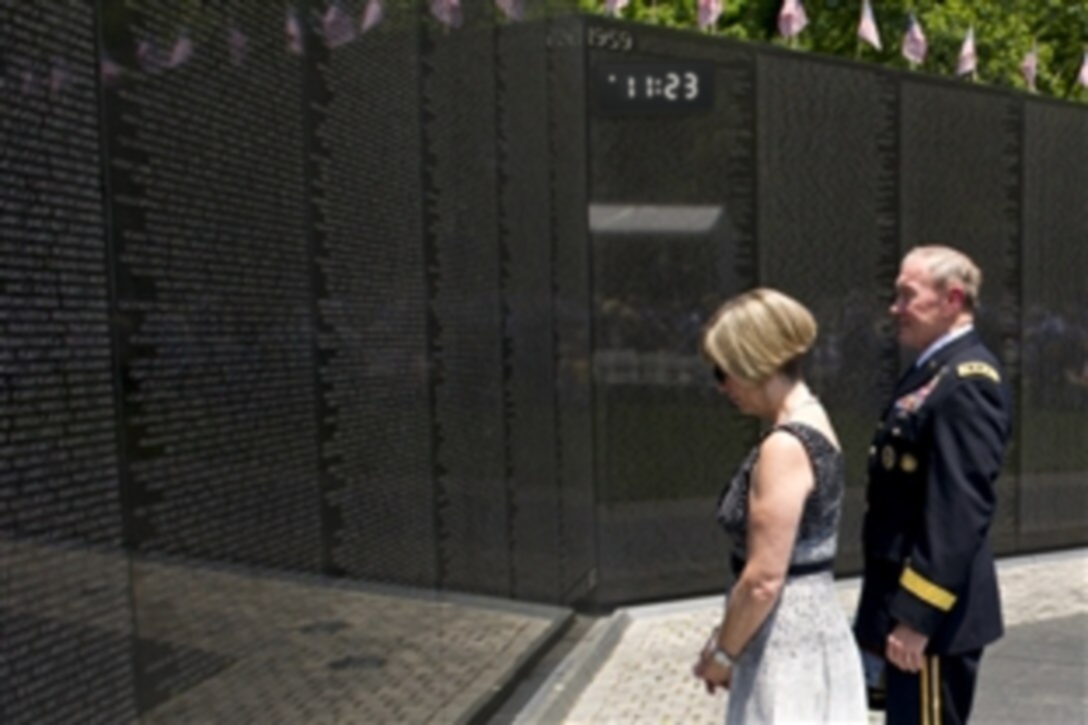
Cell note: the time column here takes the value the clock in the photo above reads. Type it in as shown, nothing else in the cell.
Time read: 11:23
